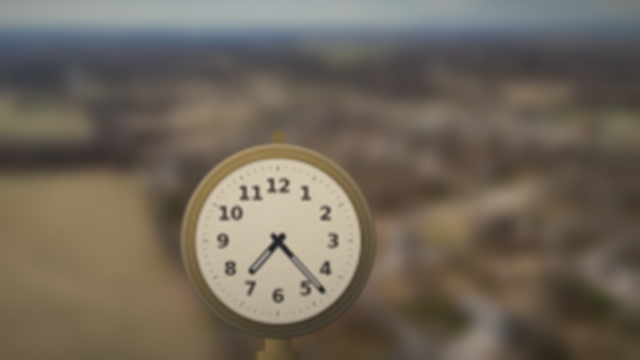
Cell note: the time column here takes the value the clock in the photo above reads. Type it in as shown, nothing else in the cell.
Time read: 7:23
